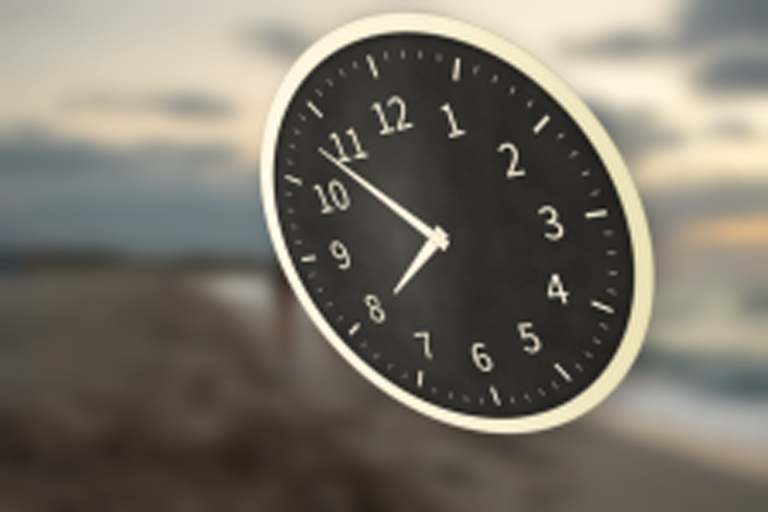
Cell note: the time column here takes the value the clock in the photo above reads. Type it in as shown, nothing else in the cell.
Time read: 7:53
